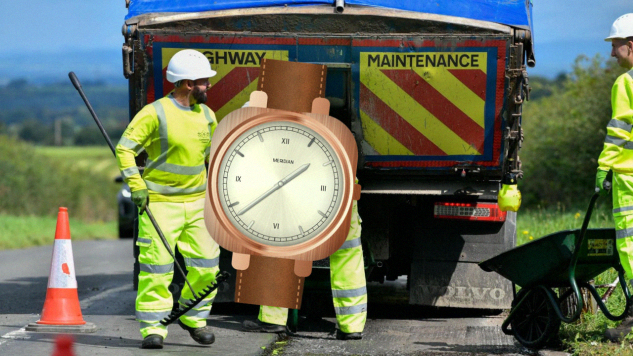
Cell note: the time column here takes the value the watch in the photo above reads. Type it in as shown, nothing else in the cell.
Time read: 1:38
